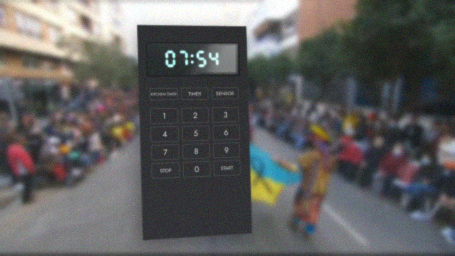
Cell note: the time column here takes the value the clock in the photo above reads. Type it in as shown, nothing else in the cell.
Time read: 7:54
